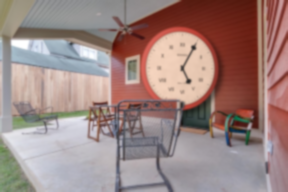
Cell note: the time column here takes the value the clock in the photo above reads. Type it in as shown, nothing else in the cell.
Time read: 5:05
